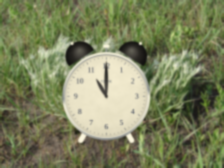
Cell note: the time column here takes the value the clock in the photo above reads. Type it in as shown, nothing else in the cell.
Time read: 11:00
